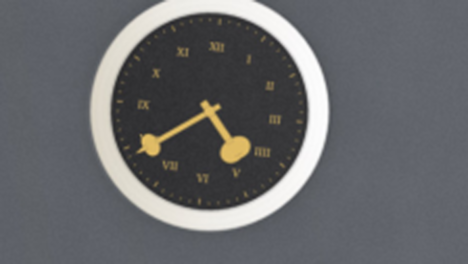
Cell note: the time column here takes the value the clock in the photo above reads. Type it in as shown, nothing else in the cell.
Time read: 4:39
